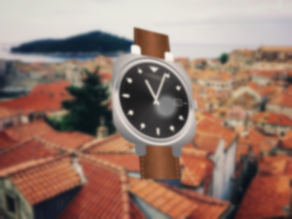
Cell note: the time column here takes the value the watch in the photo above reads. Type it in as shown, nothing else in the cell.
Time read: 11:04
